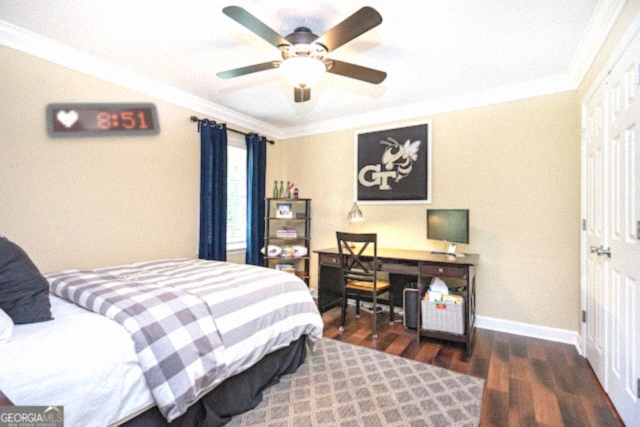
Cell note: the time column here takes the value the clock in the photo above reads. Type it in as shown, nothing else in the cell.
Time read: 8:51
